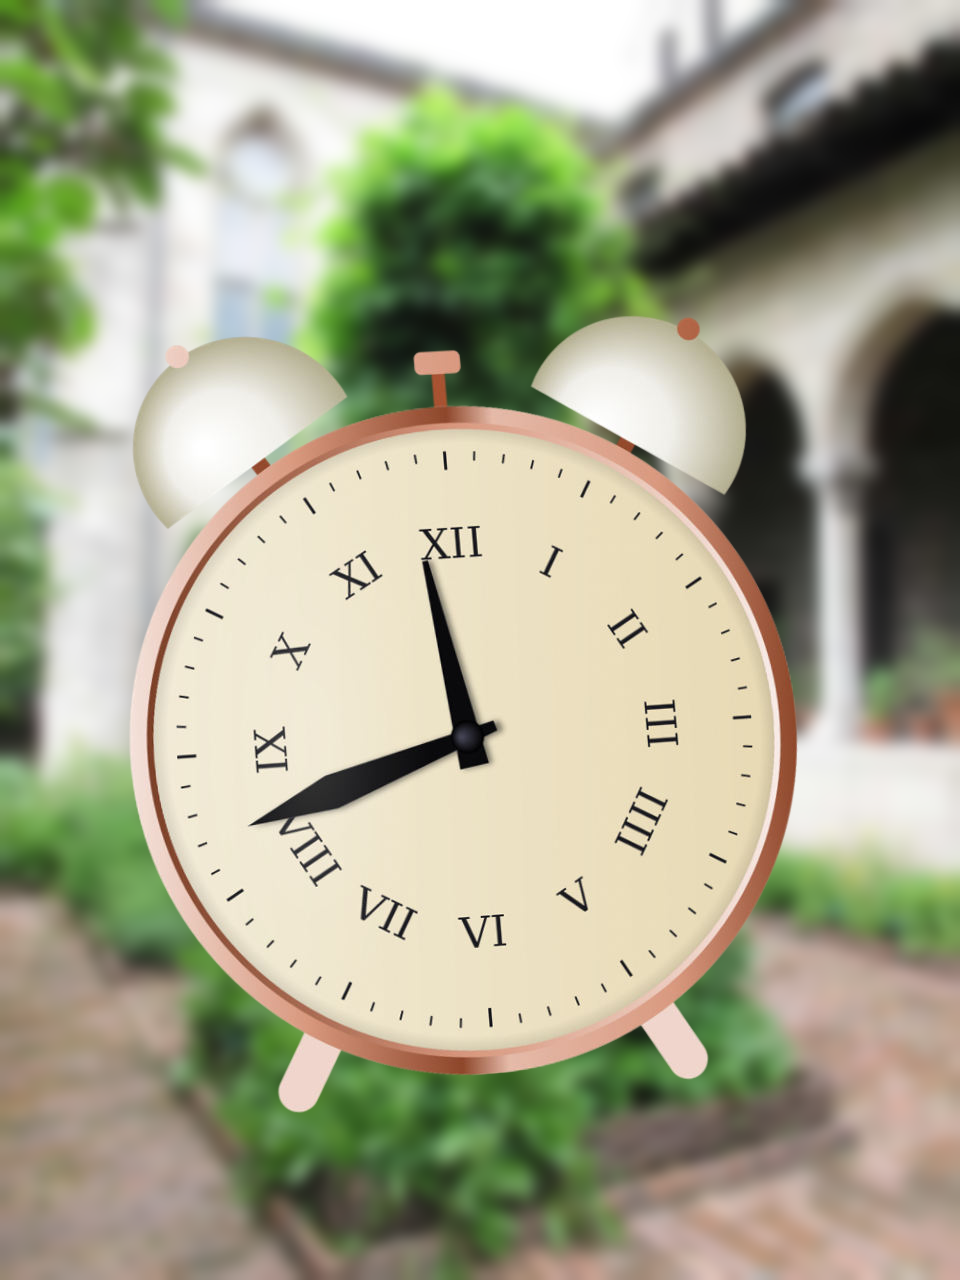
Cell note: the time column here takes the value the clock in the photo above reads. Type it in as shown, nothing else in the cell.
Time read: 11:42
